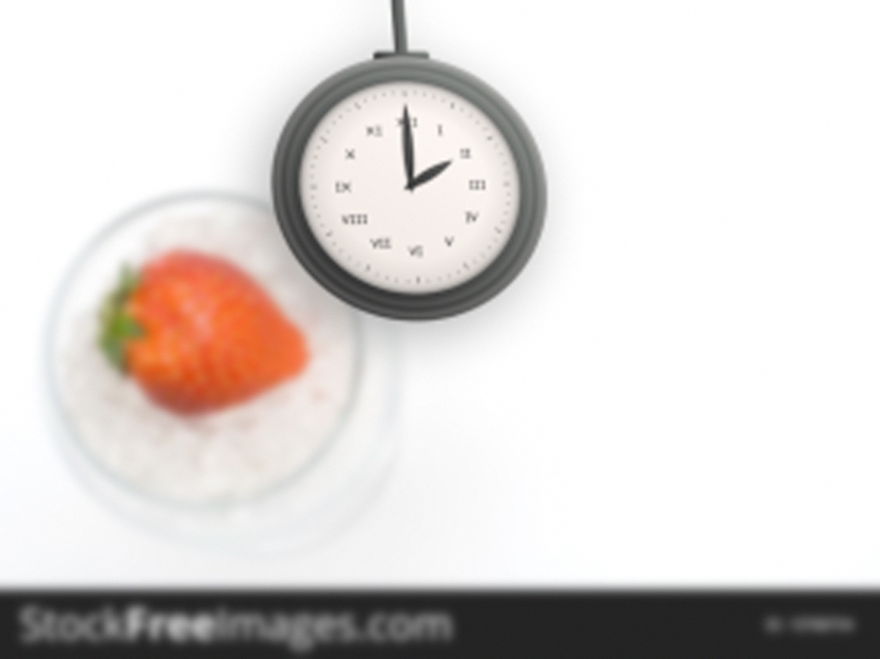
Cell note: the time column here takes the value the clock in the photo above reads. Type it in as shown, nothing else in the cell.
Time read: 2:00
